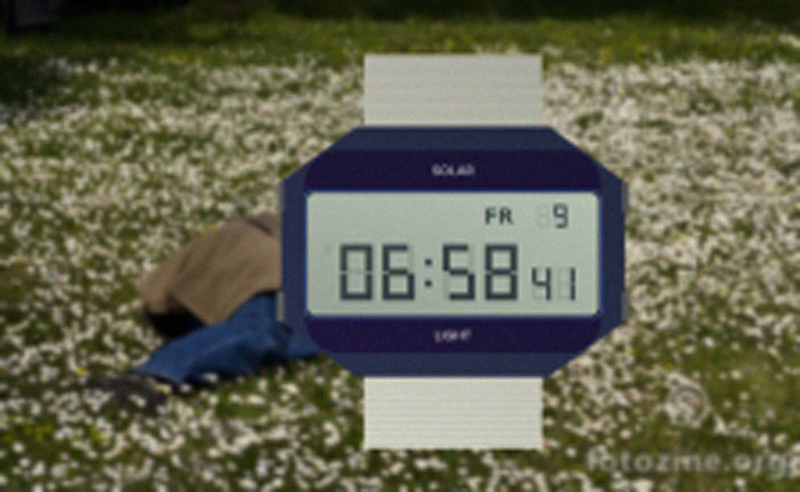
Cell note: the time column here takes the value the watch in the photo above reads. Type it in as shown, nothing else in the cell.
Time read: 6:58:41
